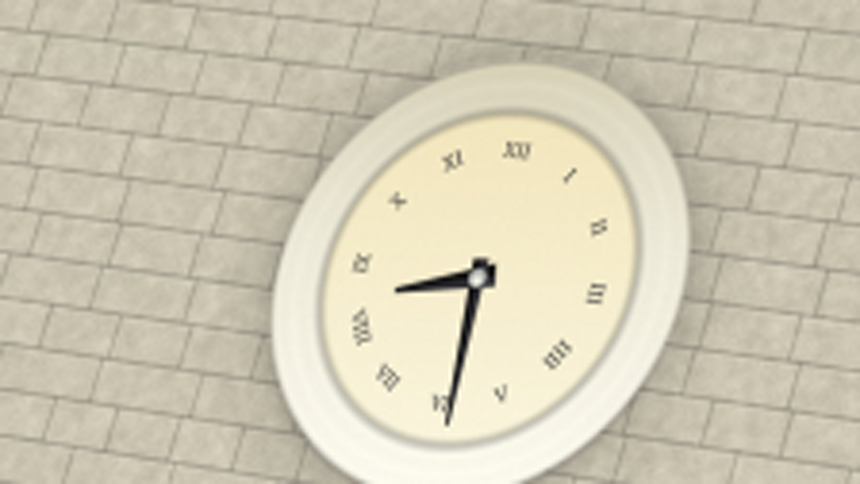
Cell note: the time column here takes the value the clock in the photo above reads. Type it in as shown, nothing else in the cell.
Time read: 8:29
